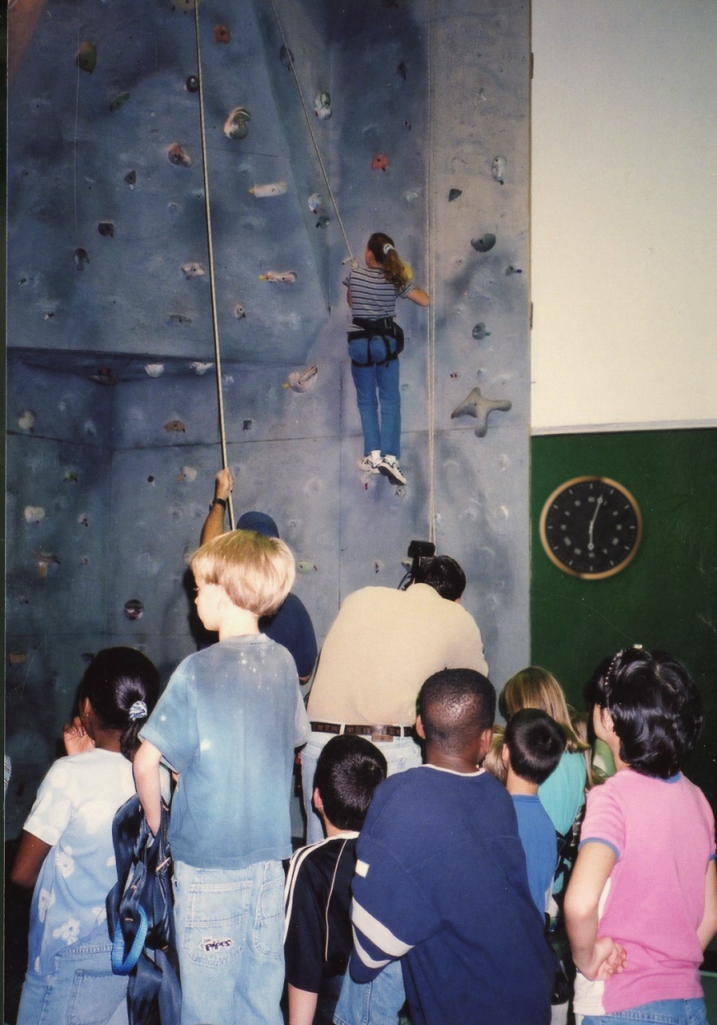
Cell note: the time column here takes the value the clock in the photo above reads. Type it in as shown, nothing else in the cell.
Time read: 6:03
